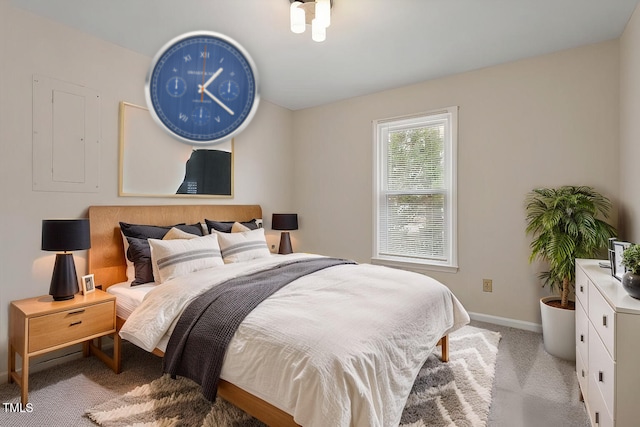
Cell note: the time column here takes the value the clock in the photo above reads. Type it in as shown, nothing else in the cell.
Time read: 1:21
